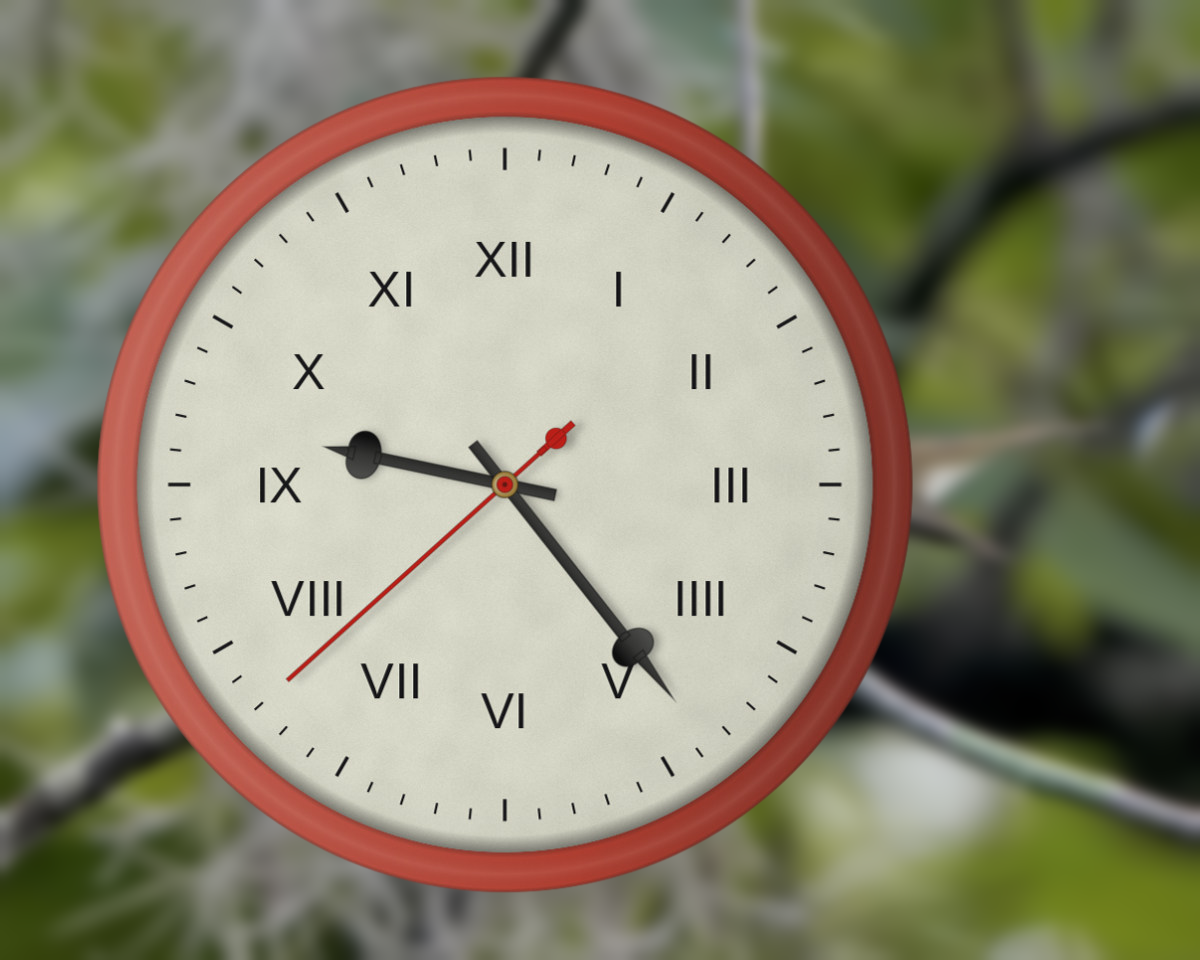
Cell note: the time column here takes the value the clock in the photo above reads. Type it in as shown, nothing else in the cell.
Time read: 9:23:38
